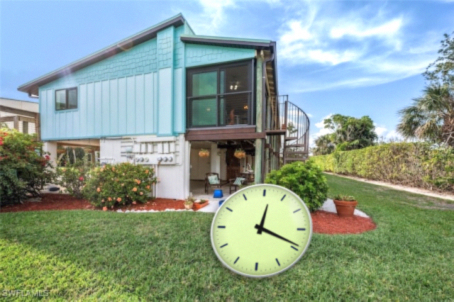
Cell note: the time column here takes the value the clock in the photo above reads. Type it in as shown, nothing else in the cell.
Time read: 12:19
